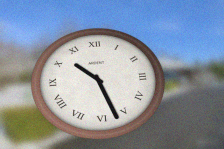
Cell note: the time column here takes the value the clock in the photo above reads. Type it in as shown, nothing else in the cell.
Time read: 10:27
